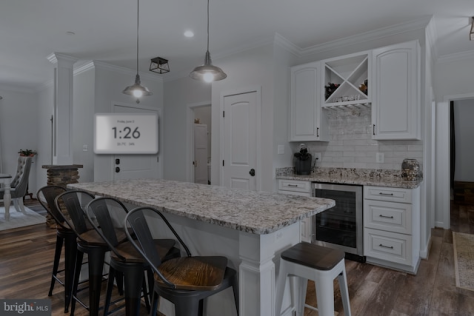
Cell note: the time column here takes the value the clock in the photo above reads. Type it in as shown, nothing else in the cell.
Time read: 1:26
